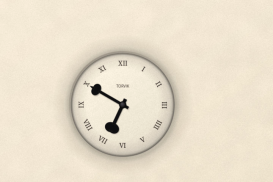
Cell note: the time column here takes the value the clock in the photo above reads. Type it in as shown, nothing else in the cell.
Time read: 6:50
